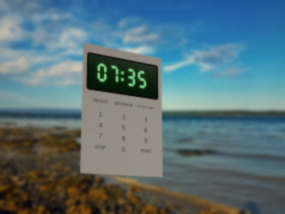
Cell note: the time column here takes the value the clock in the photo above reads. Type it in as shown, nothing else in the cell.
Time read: 7:35
